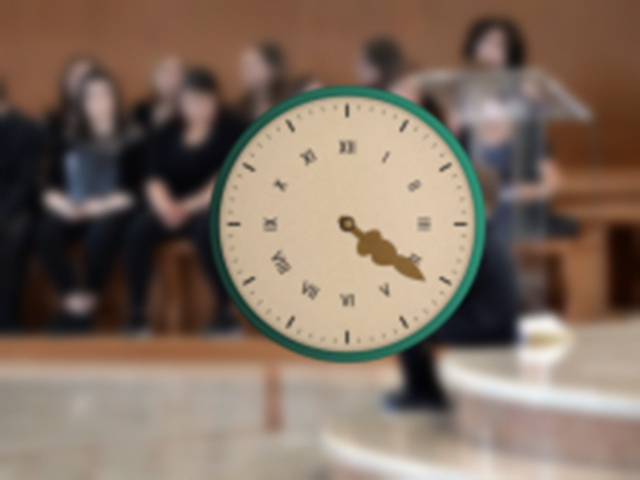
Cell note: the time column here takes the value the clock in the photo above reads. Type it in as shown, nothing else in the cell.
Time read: 4:21
